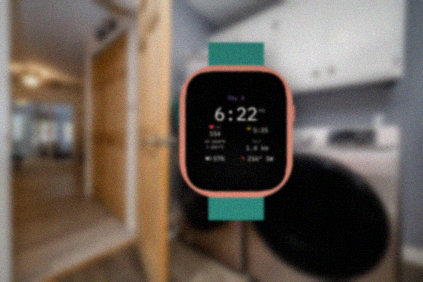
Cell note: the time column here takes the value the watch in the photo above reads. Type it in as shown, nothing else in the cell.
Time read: 6:22
